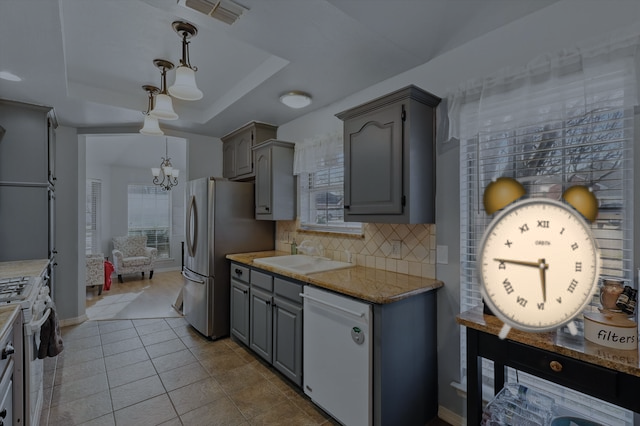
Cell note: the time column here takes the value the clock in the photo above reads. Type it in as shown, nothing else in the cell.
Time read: 5:46
